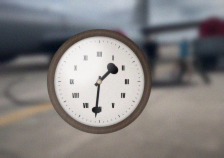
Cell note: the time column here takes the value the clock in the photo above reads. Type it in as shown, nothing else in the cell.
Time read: 1:31
